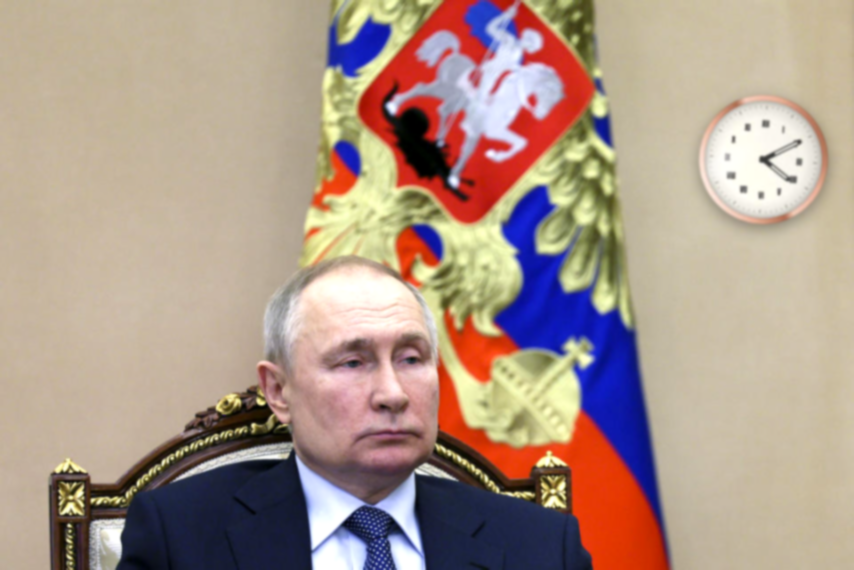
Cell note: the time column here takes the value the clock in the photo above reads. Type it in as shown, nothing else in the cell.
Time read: 4:10
